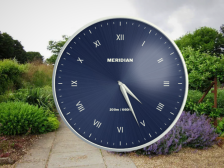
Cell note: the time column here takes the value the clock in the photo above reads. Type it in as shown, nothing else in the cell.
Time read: 4:26
